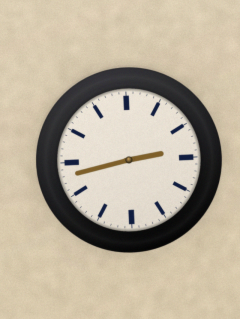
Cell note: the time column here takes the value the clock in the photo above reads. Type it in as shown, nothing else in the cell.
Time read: 2:43
